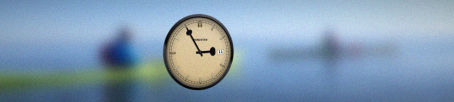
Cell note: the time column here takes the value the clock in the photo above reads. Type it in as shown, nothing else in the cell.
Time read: 2:55
